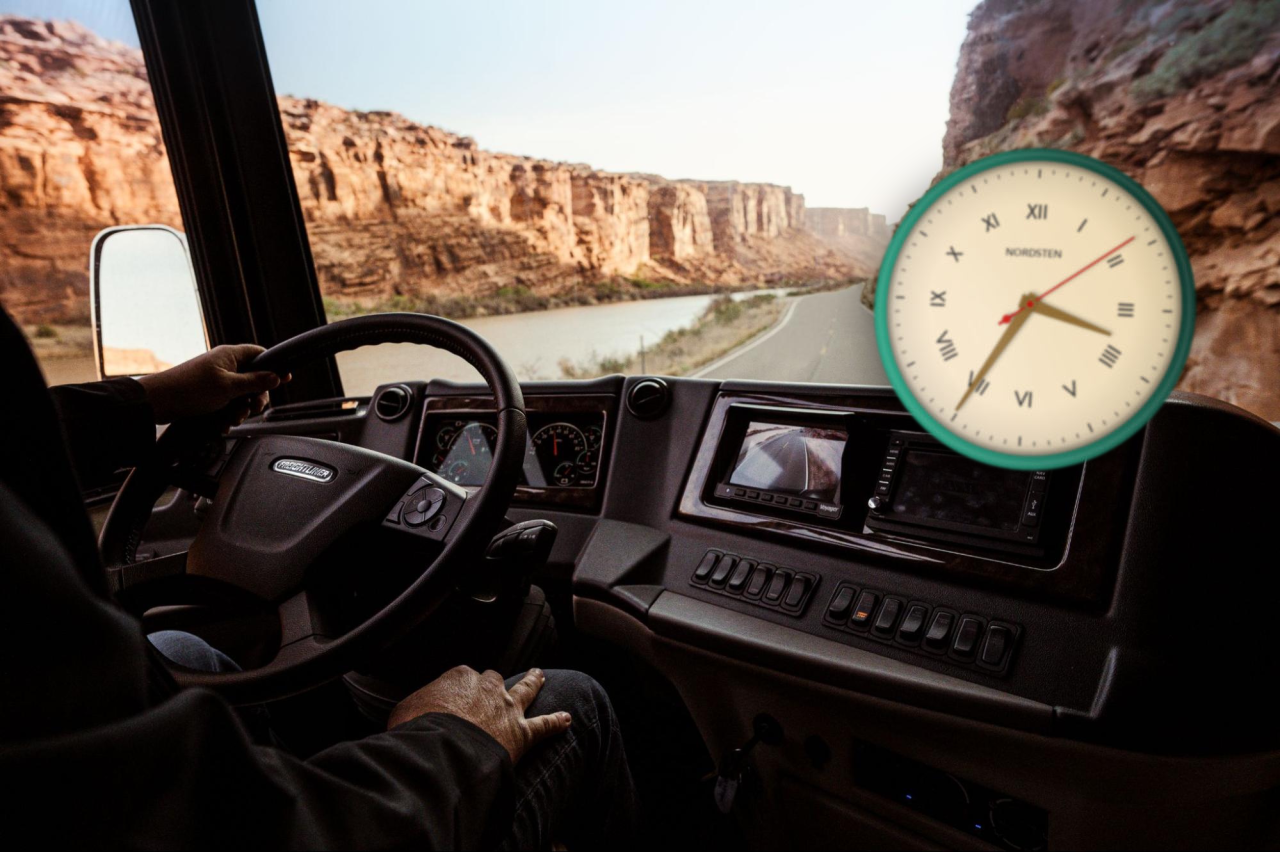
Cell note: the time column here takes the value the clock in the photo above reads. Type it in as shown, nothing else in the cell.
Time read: 3:35:09
